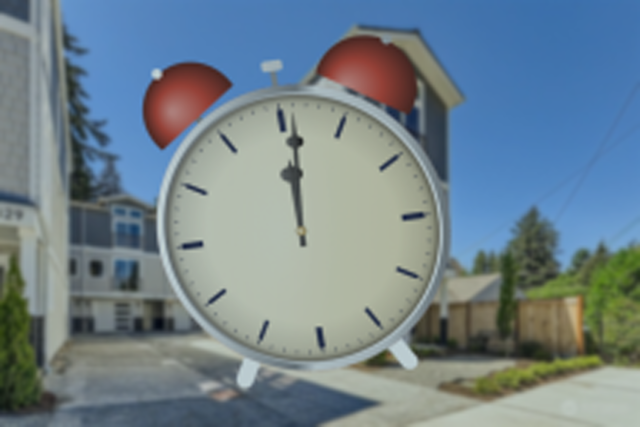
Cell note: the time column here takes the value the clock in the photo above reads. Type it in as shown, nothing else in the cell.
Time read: 12:01
